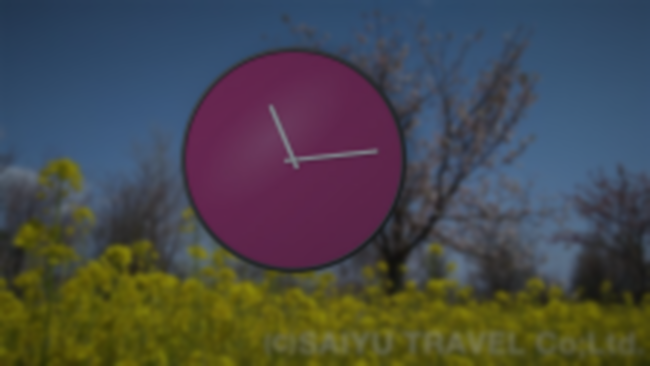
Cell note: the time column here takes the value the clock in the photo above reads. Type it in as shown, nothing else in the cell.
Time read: 11:14
